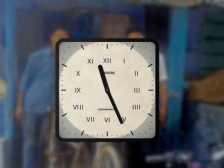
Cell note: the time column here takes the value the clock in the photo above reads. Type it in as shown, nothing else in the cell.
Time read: 11:26
